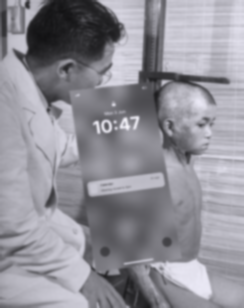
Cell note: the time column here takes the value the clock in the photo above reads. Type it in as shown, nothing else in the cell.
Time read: 10:47
